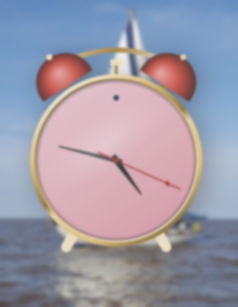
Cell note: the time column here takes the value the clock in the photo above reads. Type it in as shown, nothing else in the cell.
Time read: 4:47:19
